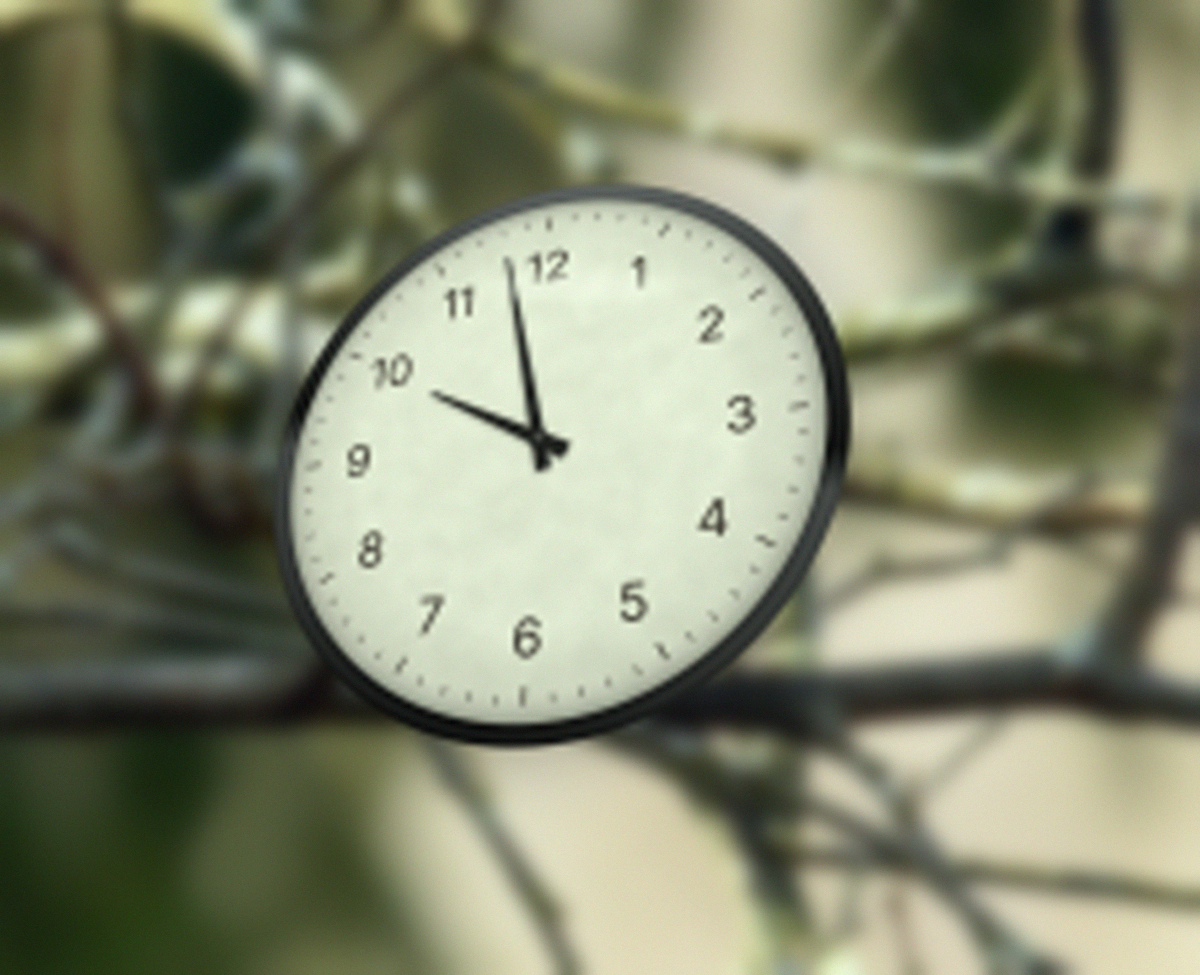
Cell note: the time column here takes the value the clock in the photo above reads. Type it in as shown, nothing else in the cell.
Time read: 9:58
